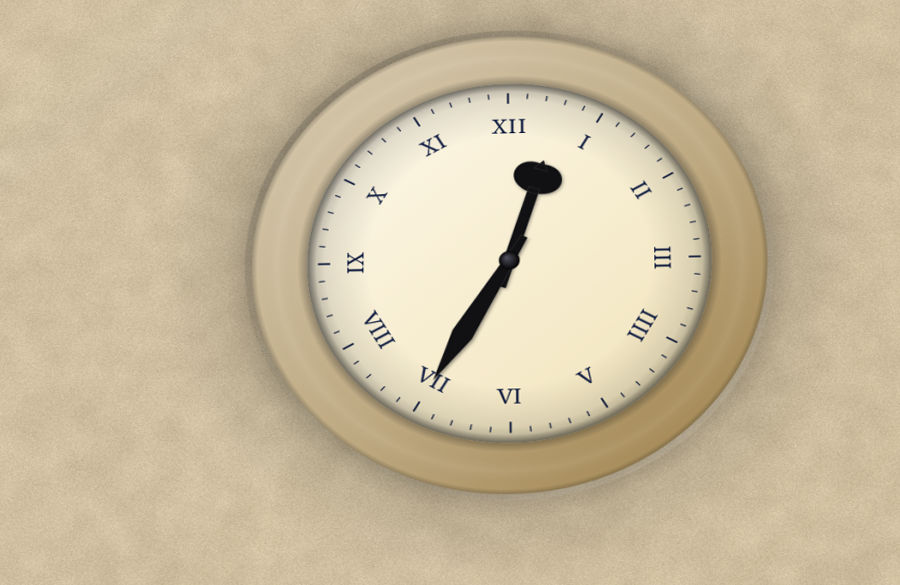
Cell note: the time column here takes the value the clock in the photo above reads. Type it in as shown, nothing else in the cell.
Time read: 12:35
